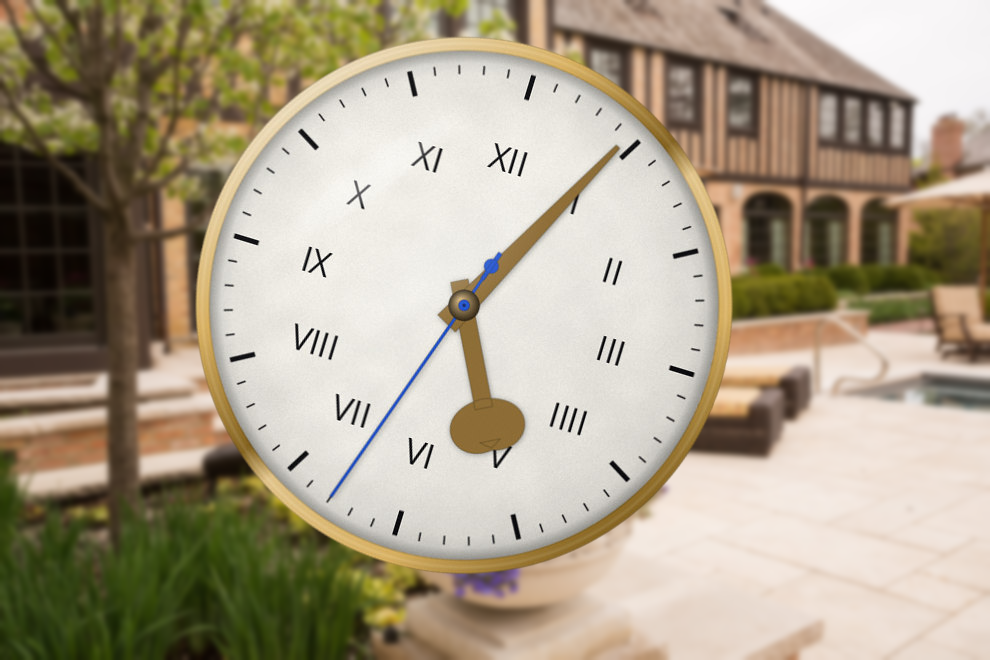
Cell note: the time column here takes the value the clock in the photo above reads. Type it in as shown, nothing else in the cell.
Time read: 5:04:33
